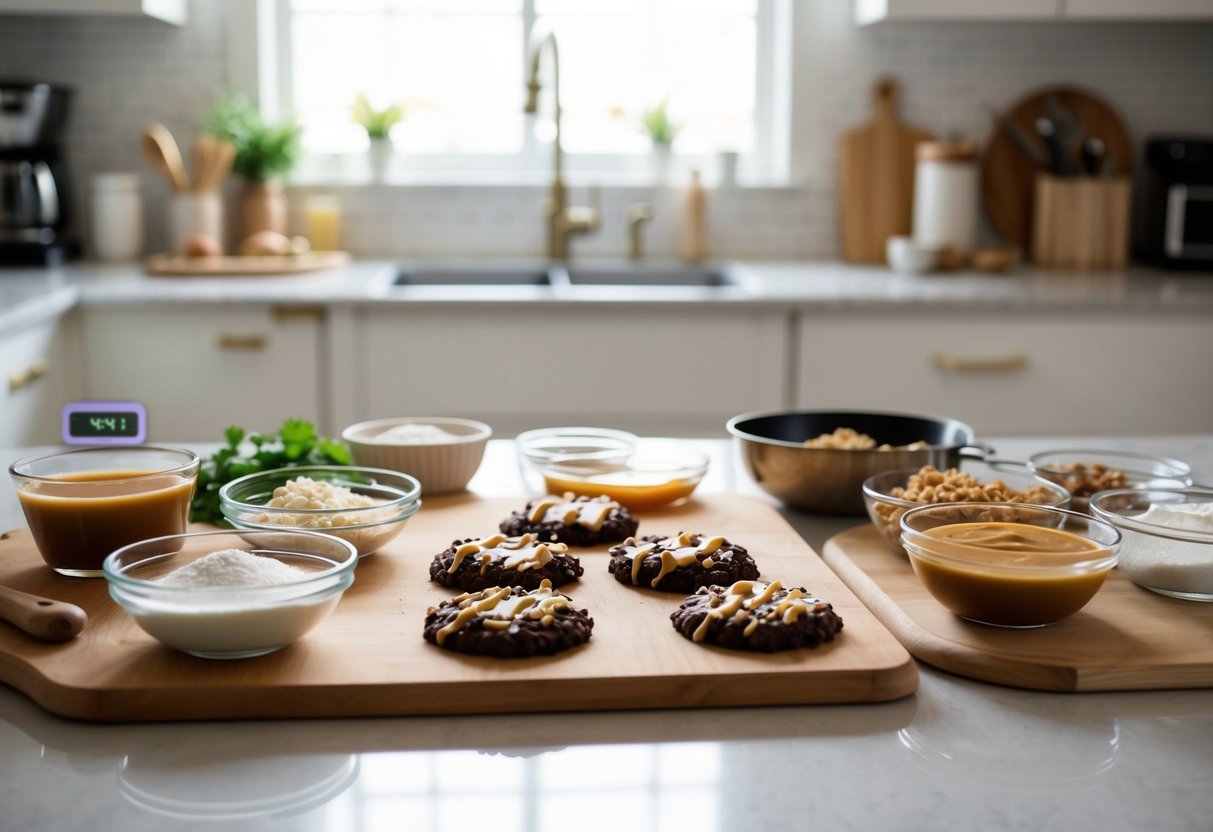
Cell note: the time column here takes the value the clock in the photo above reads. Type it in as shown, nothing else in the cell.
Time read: 4:41
